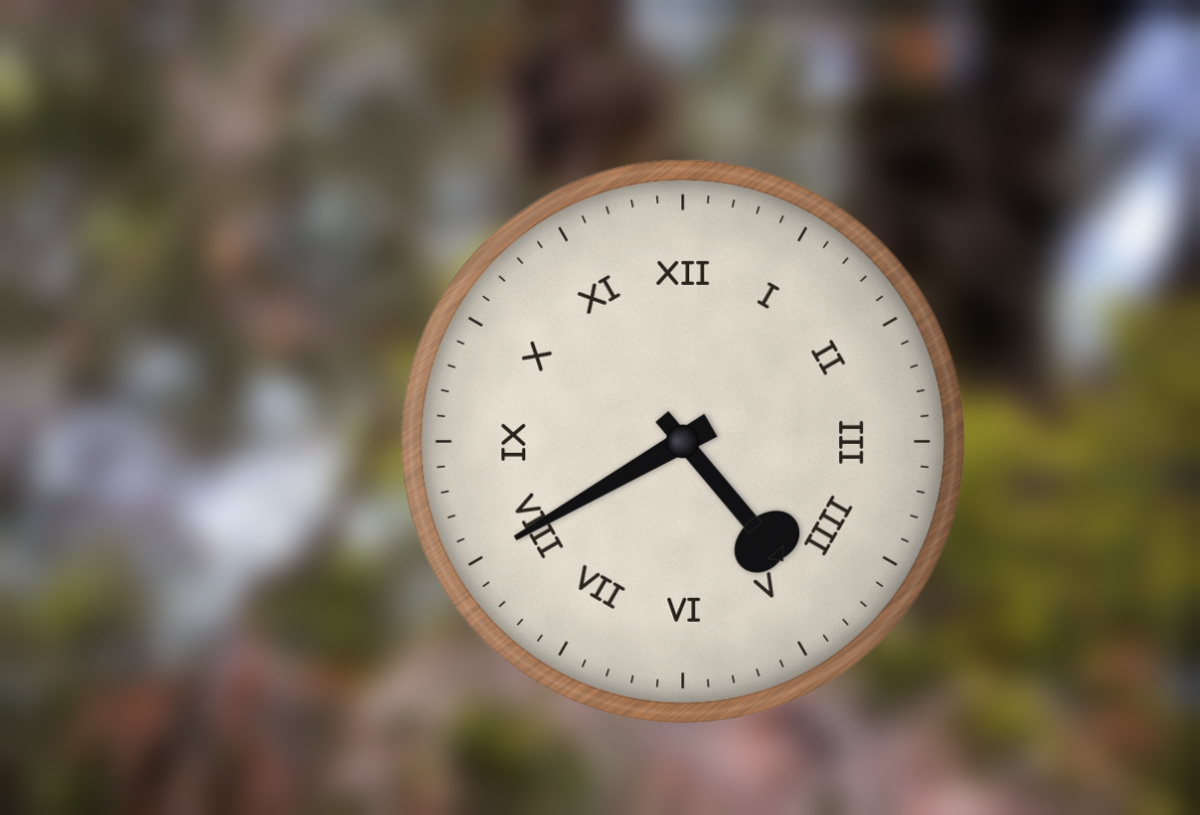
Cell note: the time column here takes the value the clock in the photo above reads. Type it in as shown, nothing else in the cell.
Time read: 4:40
